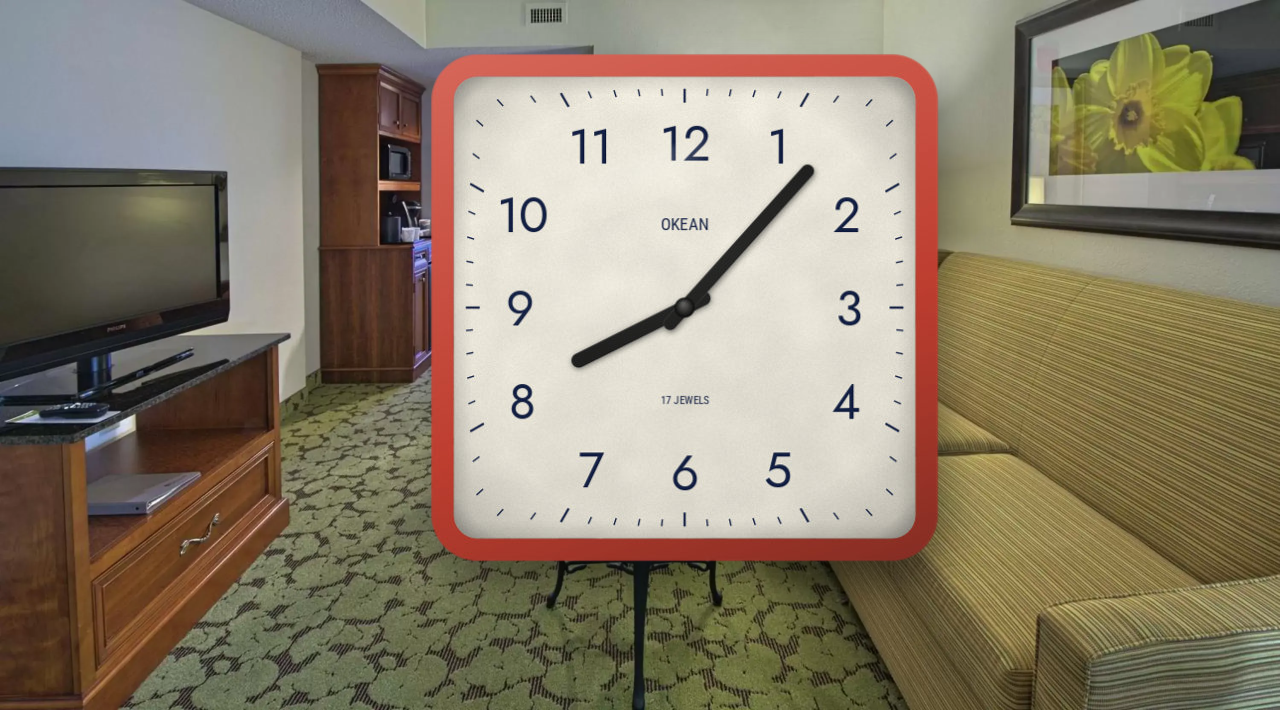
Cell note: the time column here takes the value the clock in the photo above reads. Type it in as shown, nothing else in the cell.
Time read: 8:07
